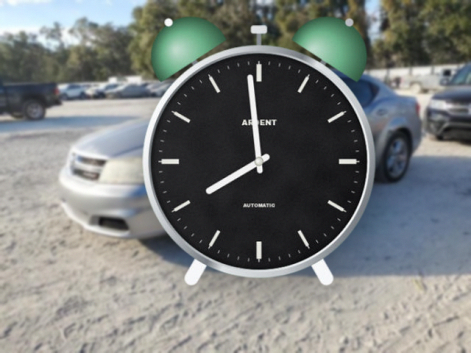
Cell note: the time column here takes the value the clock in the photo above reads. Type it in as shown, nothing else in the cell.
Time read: 7:59
